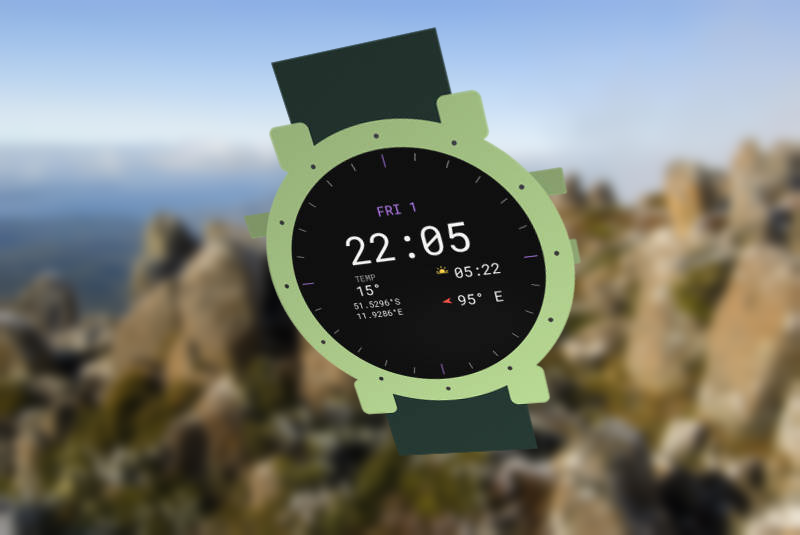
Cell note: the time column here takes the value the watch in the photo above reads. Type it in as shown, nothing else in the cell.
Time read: 22:05
